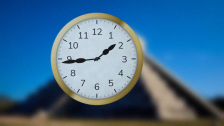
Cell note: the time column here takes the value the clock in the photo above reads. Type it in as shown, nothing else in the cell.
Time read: 1:44
